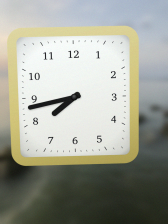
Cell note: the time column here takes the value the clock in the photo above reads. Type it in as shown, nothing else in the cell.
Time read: 7:43
